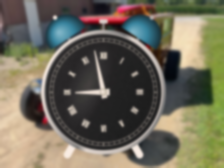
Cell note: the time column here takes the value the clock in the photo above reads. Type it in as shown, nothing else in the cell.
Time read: 8:58
